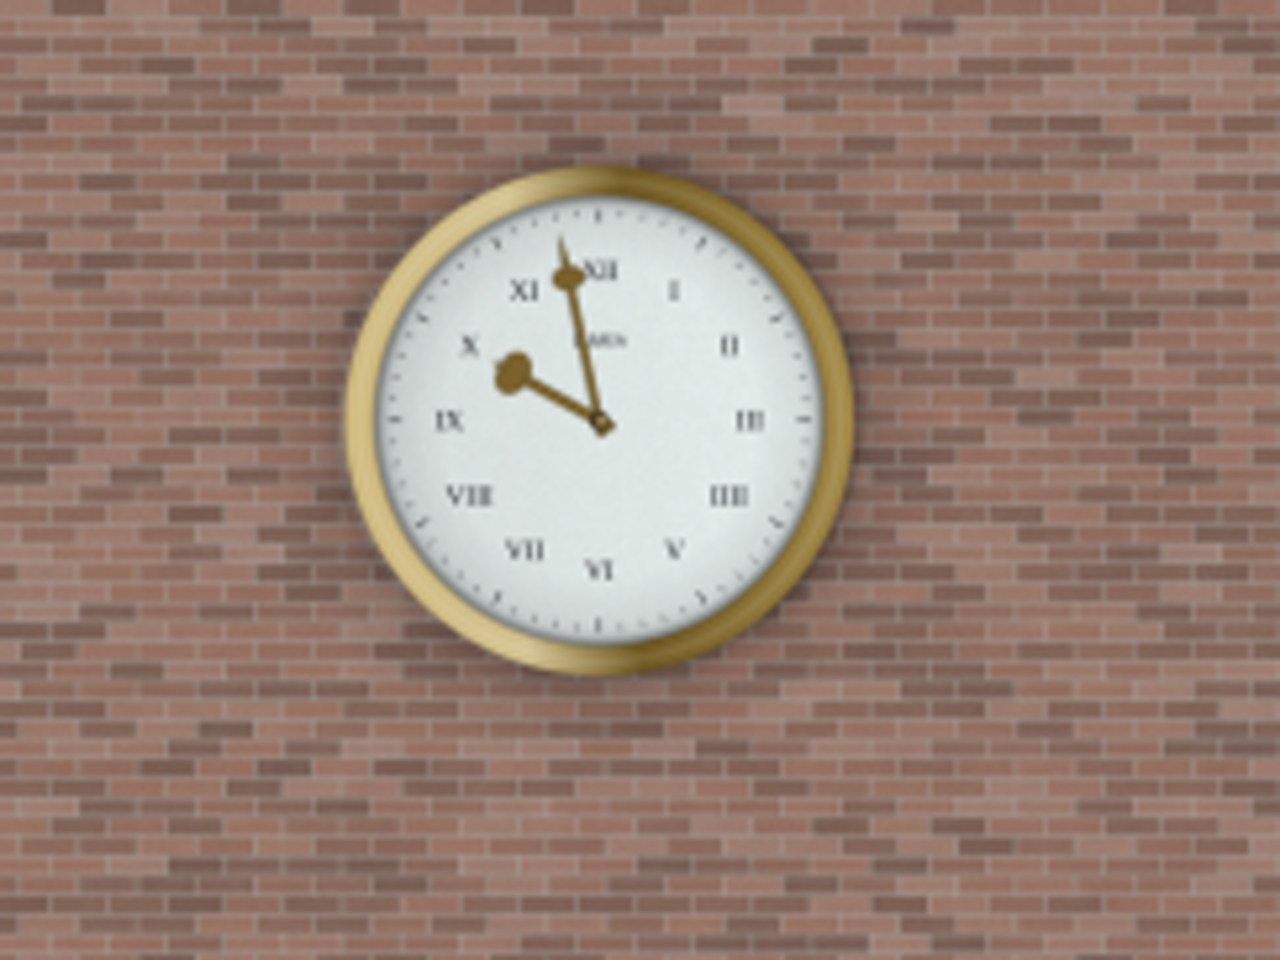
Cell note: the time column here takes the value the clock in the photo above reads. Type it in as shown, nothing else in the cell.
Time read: 9:58
